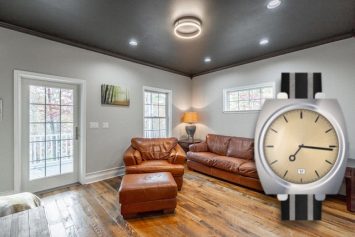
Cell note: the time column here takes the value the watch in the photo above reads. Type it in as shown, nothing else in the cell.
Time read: 7:16
